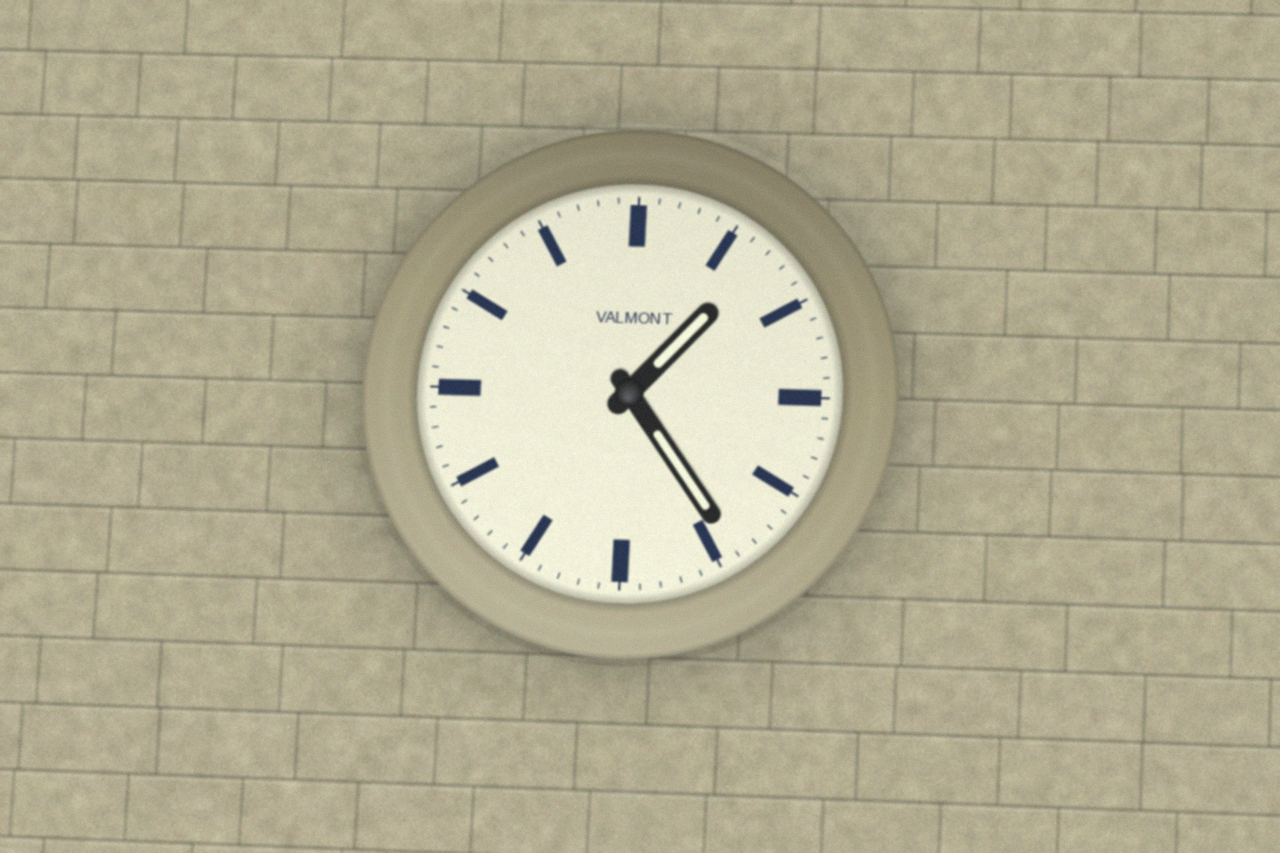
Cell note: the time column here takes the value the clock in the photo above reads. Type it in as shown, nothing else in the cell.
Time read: 1:24
